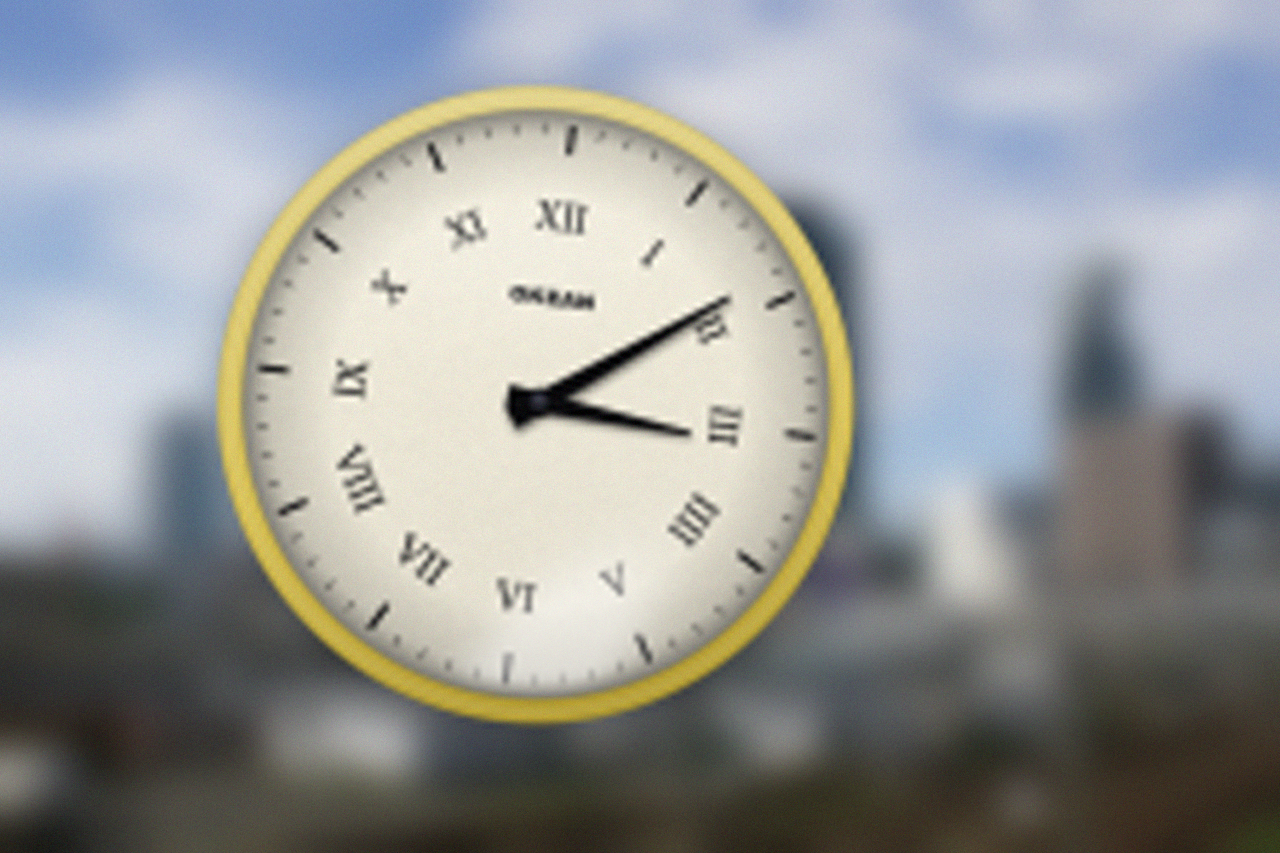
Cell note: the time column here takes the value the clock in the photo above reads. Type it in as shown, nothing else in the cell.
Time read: 3:09
